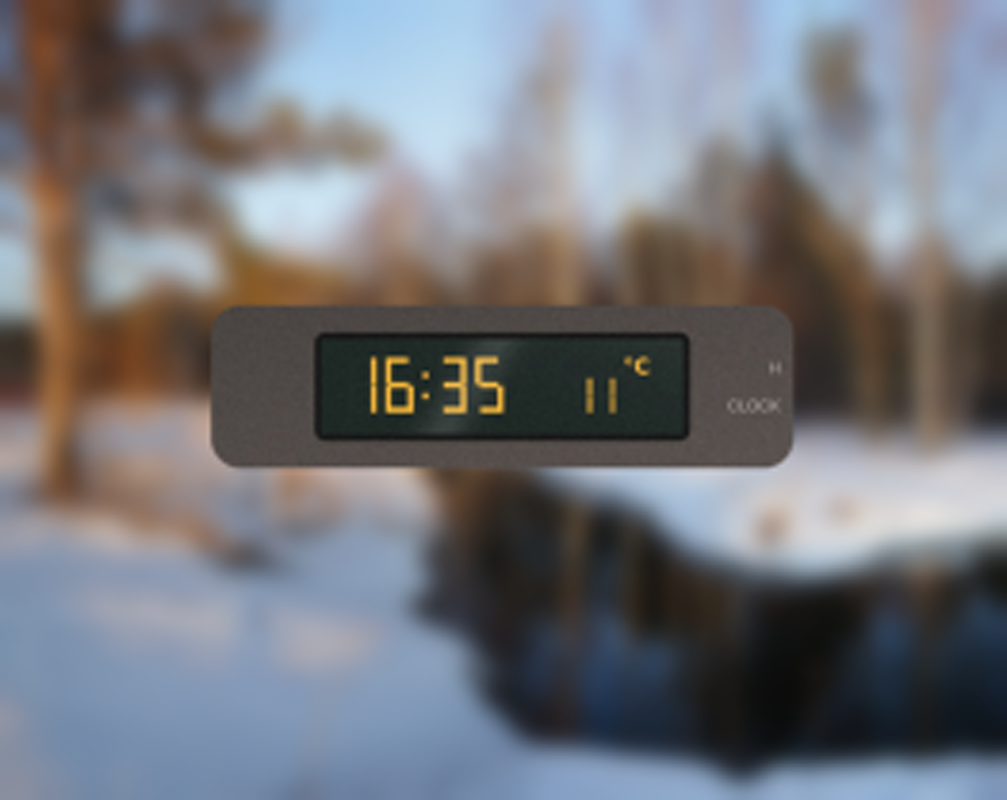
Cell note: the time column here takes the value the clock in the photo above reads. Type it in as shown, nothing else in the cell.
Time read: 16:35
